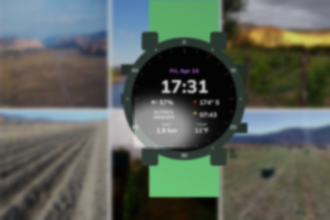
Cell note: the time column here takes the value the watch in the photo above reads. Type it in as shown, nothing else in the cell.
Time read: 17:31
